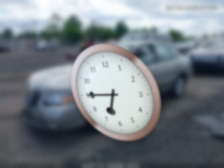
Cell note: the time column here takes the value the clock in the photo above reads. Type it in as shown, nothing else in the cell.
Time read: 6:45
